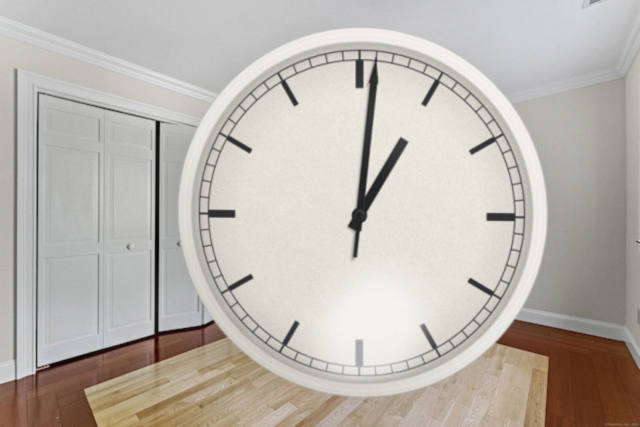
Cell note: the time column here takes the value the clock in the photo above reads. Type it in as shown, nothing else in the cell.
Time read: 1:01:01
